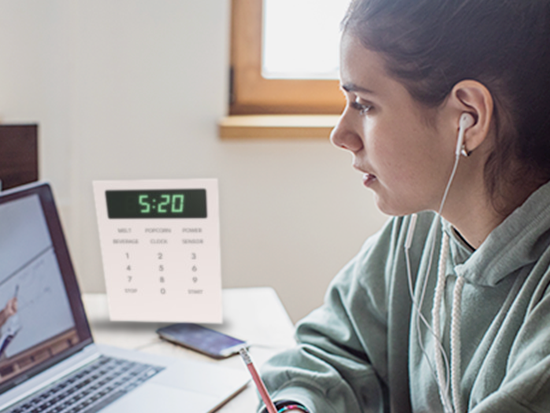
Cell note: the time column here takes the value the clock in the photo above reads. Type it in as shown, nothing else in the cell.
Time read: 5:20
